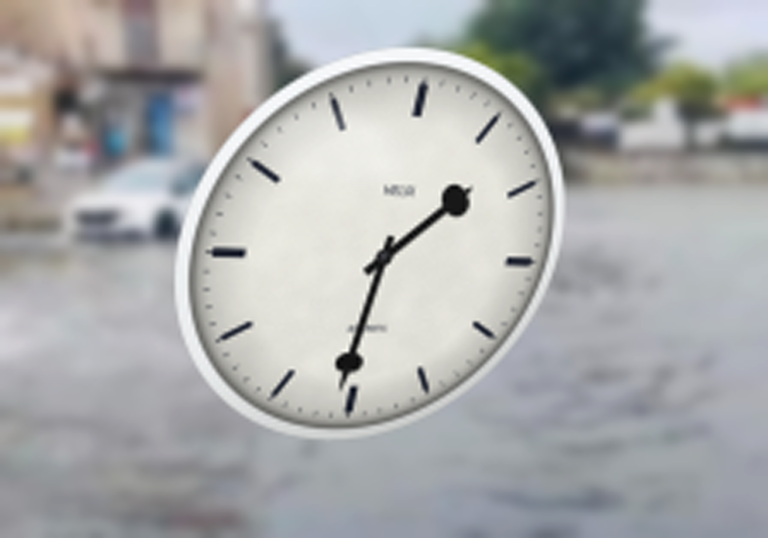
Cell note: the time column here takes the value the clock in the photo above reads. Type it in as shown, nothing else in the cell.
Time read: 1:31
